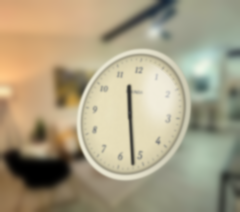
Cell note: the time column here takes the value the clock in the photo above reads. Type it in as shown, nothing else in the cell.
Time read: 11:27
